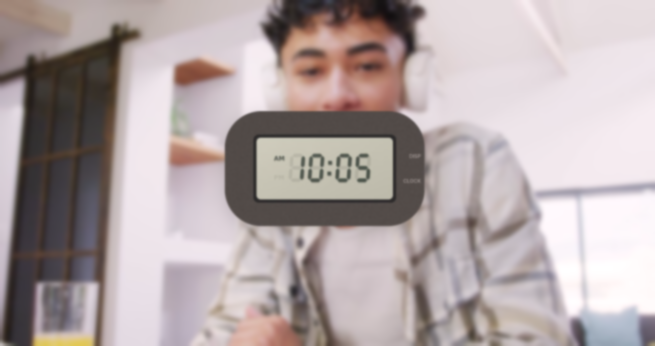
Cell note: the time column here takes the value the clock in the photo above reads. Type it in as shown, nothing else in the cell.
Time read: 10:05
